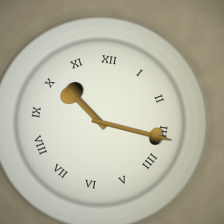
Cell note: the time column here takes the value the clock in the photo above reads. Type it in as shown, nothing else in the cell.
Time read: 10:16
